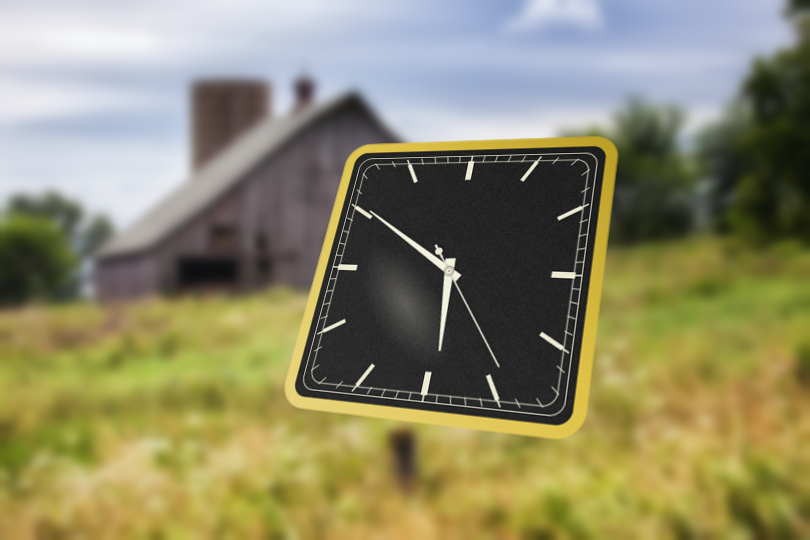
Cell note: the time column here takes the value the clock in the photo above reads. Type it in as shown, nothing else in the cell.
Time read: 5:50:24
